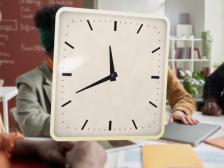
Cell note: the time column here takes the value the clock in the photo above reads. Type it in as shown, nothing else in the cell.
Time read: 11:41
